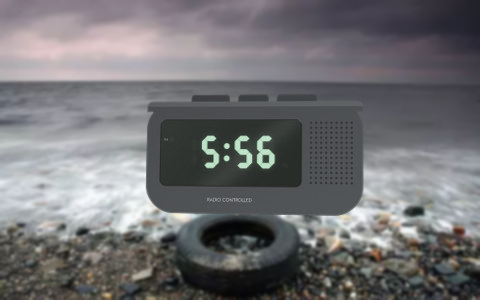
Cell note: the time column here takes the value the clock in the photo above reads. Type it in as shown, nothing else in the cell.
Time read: 5:56
